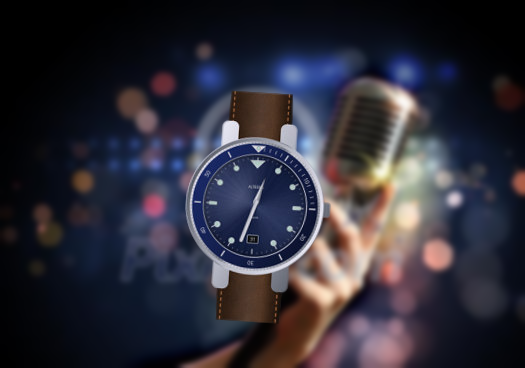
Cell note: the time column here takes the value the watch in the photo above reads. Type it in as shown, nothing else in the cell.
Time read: 12:33
